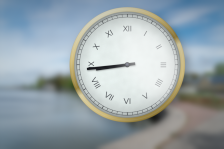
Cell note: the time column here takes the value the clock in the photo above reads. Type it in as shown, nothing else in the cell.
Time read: 8:44
